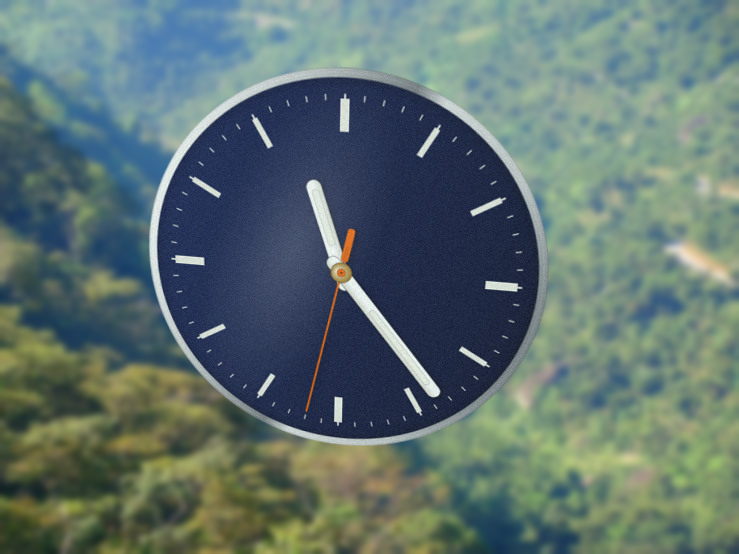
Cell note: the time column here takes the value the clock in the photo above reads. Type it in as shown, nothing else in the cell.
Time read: 11:23:32
